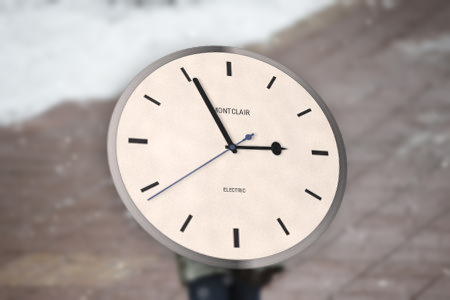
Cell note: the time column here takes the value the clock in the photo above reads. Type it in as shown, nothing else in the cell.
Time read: 2:55:39
